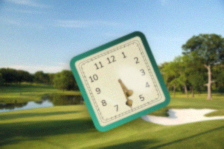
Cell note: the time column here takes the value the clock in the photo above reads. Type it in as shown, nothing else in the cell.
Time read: 5:30
